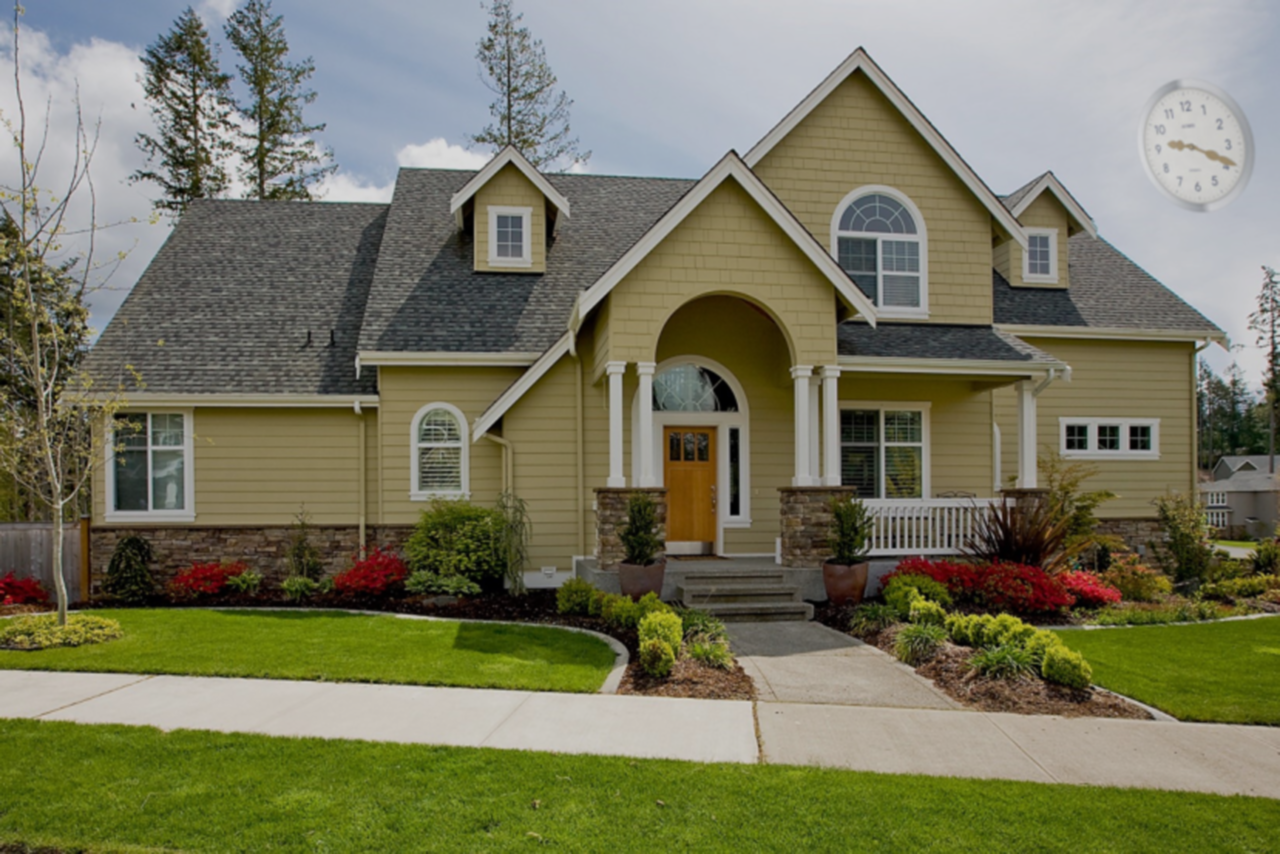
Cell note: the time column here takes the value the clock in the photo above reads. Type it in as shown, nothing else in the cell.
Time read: 9:19
